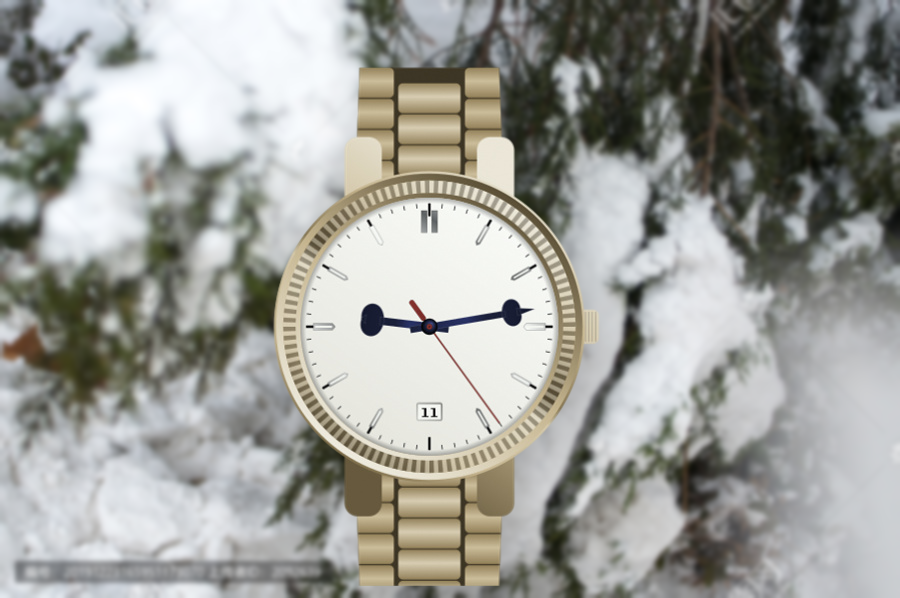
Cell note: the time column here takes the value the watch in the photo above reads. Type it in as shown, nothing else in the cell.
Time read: 9:13:24
